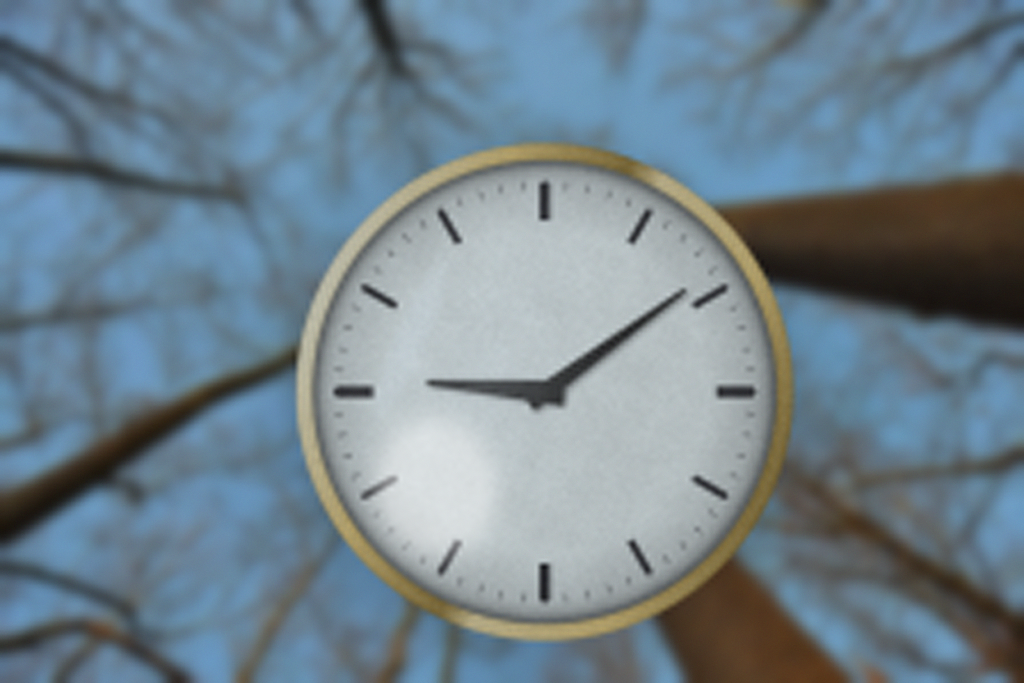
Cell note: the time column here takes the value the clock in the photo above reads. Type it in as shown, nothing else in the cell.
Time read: 9:09
